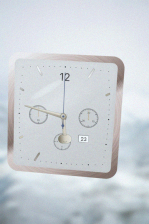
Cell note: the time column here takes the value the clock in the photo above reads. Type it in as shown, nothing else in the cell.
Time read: 5:47
